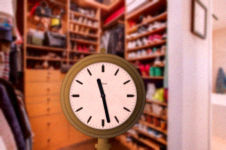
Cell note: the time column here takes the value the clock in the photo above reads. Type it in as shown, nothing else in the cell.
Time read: 11:28
